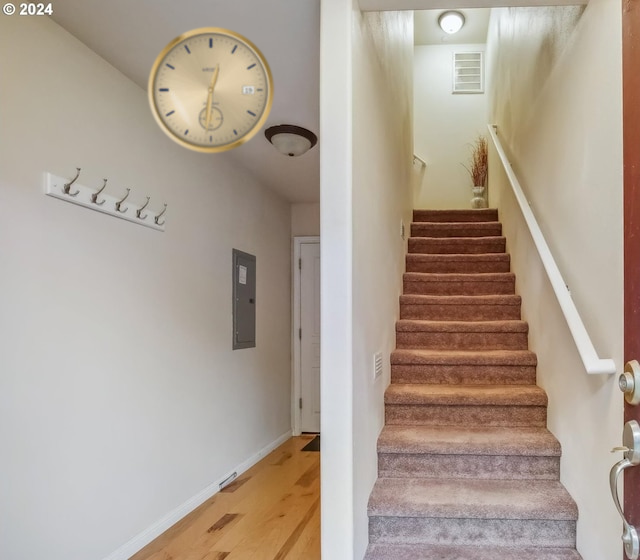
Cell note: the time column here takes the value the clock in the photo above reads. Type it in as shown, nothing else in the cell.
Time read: 12:31
